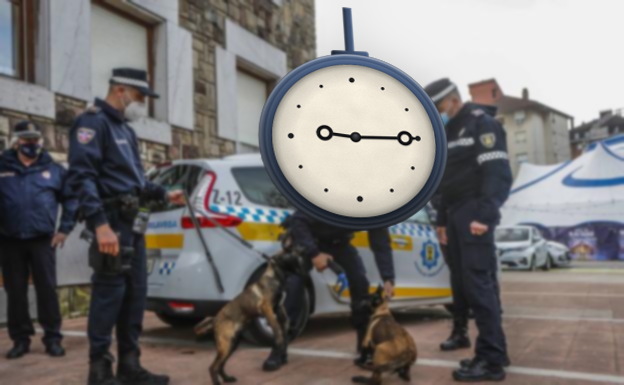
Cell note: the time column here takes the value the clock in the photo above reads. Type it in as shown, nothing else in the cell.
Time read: 9:15
